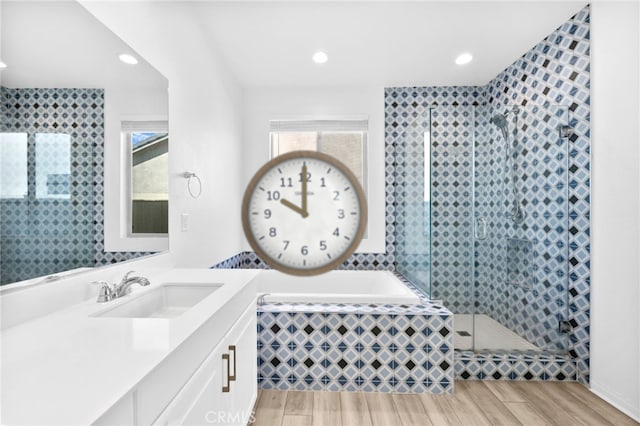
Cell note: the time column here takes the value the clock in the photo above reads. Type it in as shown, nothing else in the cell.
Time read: 10:00
